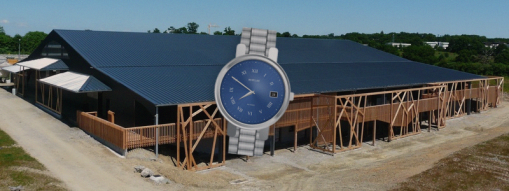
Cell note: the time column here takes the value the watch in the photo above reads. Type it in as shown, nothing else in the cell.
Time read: 7:50
